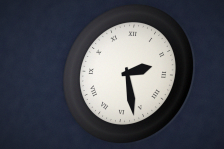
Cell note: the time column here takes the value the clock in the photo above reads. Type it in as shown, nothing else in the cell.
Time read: 2:27
